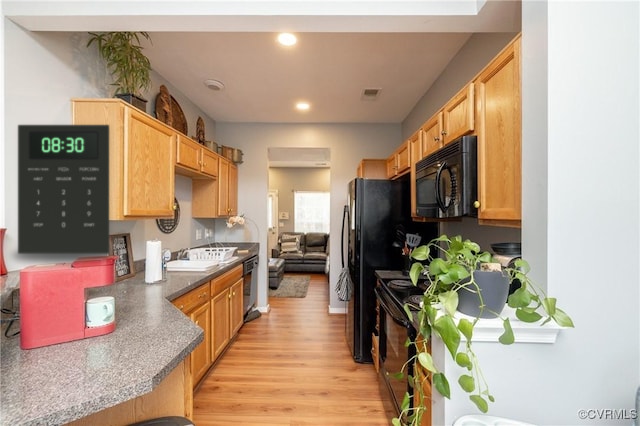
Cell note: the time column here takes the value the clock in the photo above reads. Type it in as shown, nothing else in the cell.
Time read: 8:30
